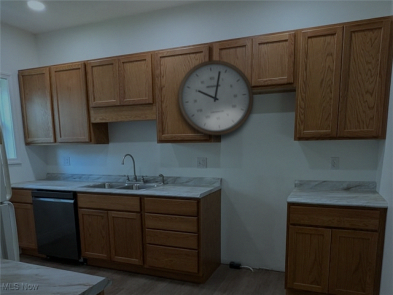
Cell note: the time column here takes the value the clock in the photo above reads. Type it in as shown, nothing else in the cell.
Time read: 10:03
